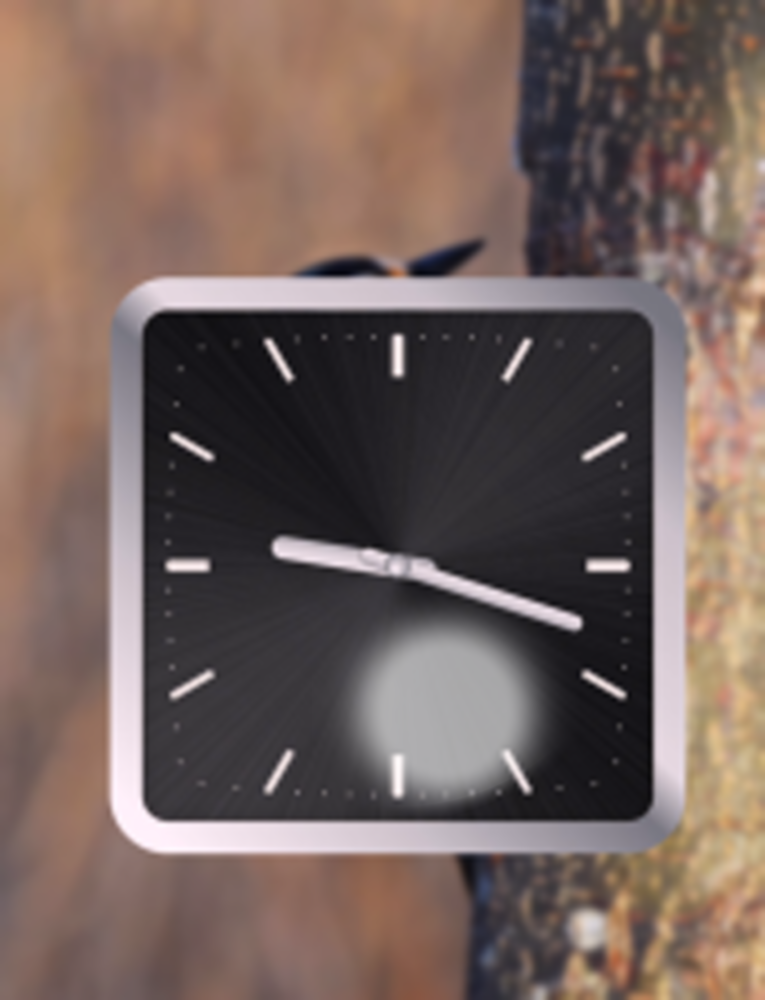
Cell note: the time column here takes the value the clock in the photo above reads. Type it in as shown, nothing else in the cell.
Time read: 9:18
